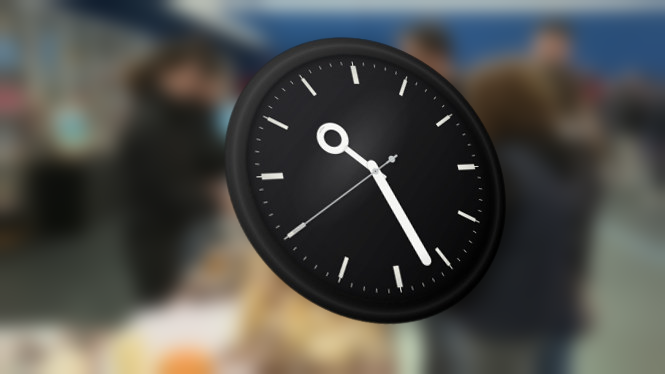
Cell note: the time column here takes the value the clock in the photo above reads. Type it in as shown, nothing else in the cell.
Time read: 10:26:40
